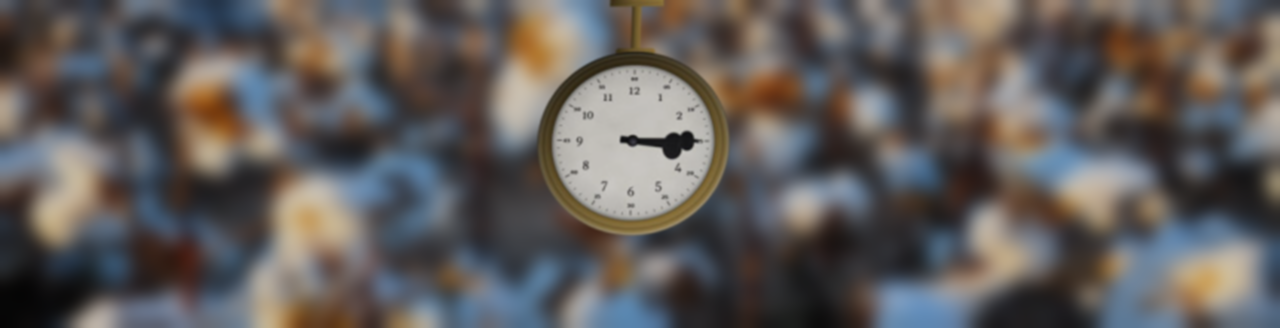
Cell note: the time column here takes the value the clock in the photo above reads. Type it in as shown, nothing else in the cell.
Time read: 3:15
